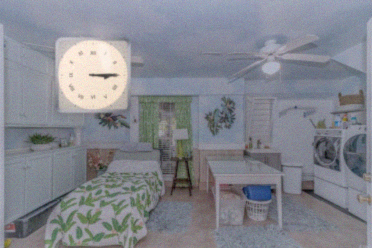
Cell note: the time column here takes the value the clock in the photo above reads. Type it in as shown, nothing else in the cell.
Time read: 3:15
